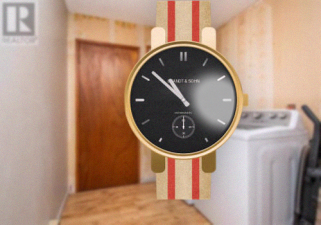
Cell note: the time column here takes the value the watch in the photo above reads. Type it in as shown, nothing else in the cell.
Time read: 10:52
